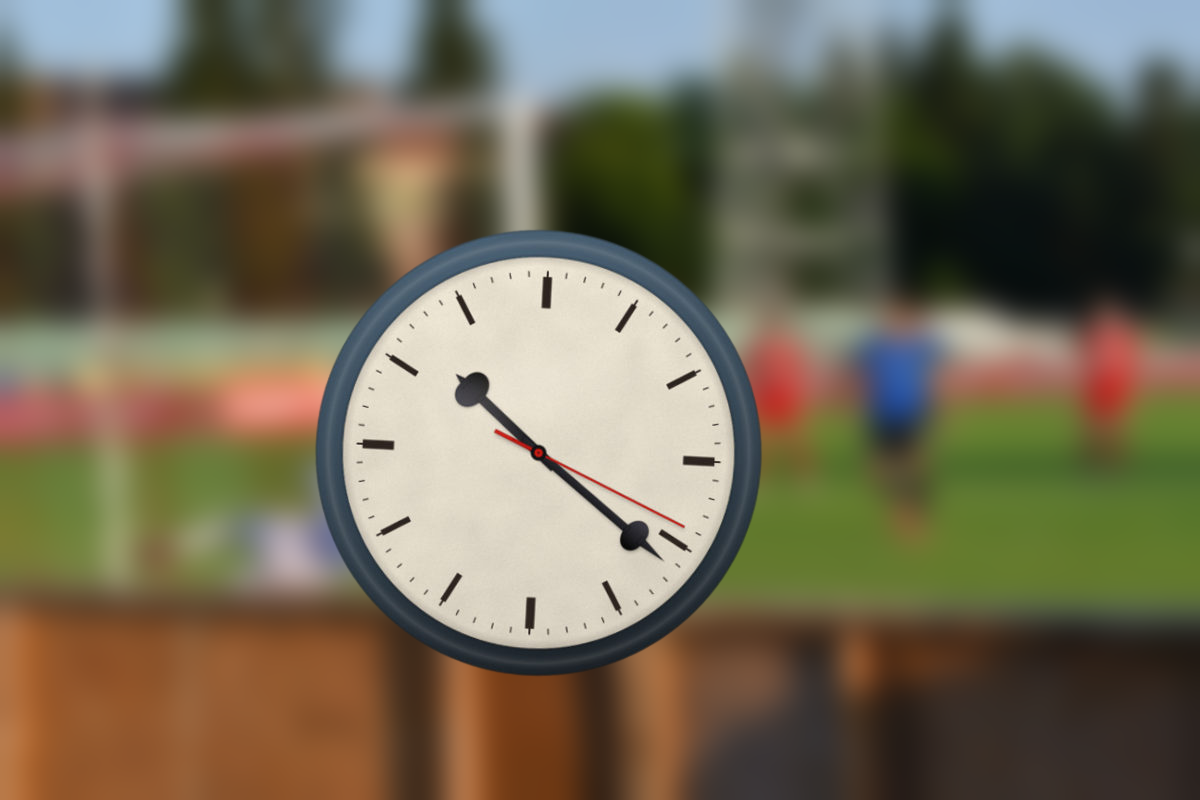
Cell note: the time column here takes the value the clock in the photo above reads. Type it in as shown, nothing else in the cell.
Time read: 10:21:19
